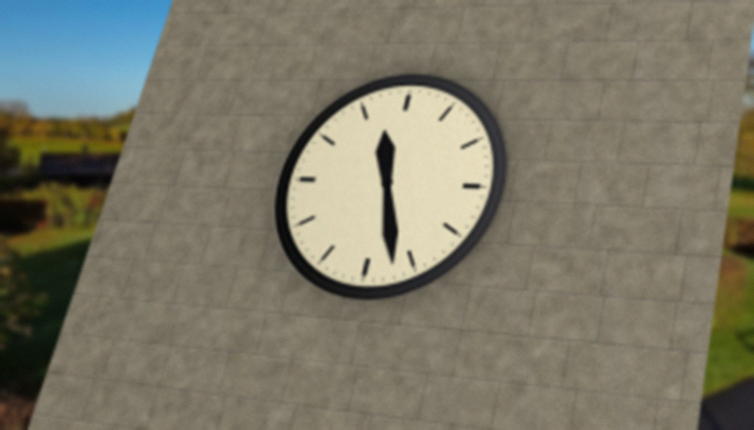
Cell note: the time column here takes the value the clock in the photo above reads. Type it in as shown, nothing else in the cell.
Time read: 11:27
